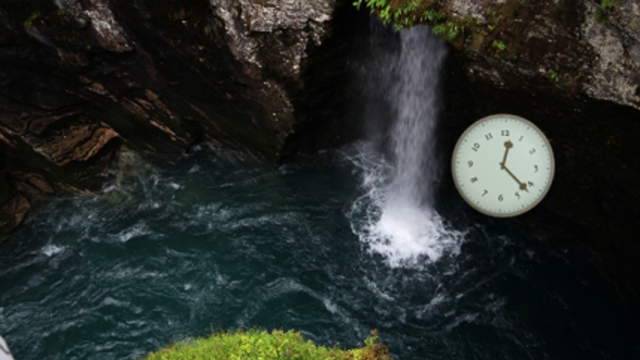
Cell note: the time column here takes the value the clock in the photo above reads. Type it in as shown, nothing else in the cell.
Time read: 12:22
